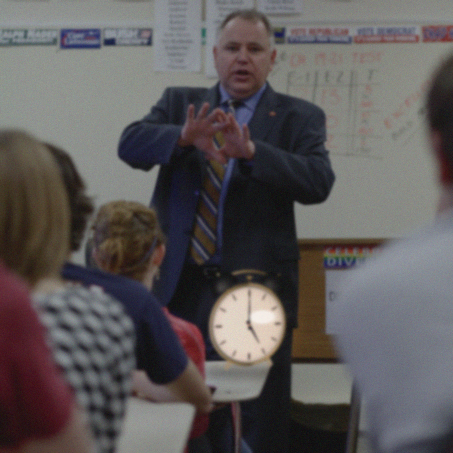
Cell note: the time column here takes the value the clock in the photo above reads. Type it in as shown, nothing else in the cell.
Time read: 5:00
